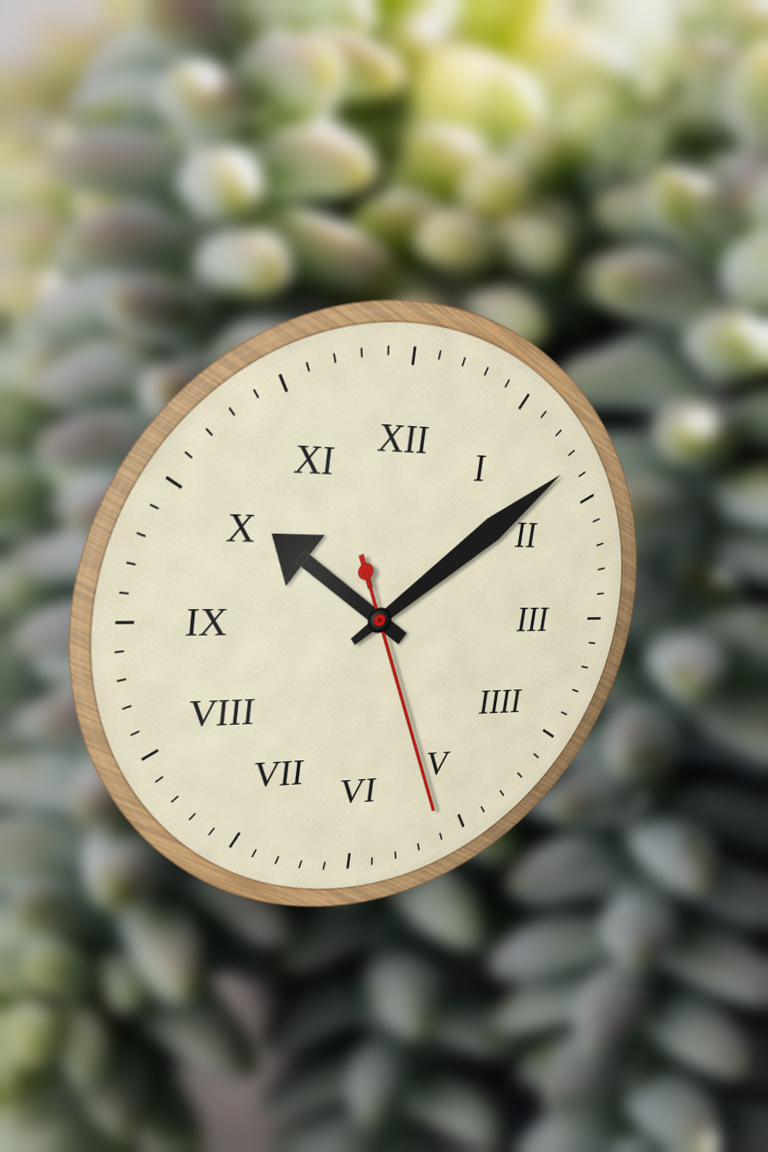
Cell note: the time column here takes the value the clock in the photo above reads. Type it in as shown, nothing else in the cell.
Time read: 10:08:26
